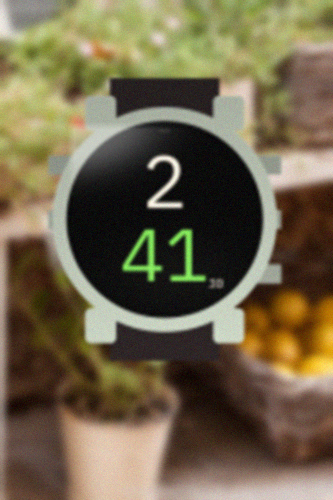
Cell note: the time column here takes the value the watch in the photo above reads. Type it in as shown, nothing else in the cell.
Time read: 2:41
